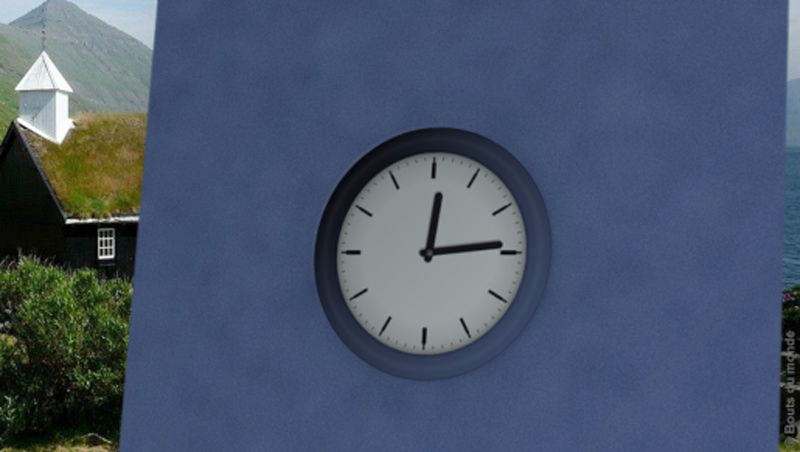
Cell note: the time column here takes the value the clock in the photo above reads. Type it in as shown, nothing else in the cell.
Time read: 12:14
